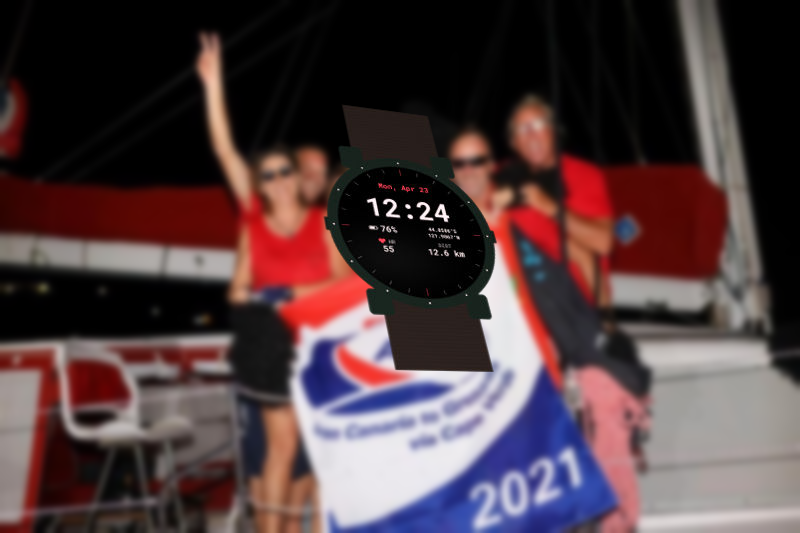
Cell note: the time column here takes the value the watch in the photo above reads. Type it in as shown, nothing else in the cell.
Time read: 12:24
